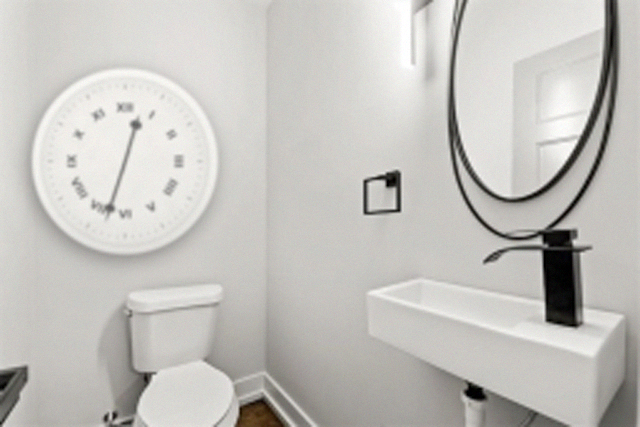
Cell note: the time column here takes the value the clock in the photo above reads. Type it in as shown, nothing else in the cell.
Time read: 12:33
